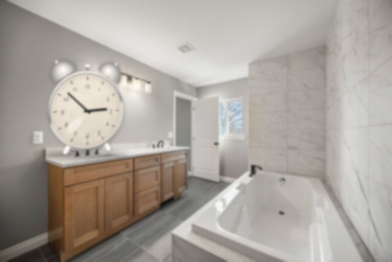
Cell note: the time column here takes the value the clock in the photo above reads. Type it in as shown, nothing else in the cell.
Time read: 2:52
